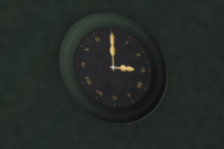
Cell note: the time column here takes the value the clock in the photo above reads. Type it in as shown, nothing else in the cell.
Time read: 3:00
